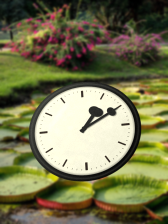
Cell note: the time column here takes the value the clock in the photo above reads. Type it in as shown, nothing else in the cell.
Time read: 1:10
